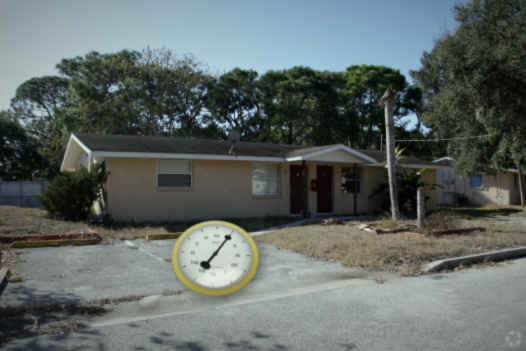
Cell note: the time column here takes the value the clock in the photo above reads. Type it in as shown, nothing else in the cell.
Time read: 7:05
